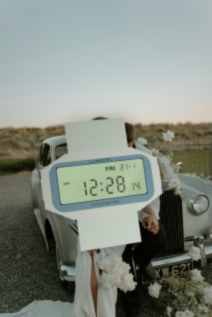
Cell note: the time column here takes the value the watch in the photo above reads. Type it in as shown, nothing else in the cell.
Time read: 12:28
